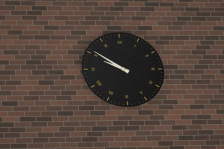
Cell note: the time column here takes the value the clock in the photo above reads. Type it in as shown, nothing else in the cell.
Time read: 9:51
